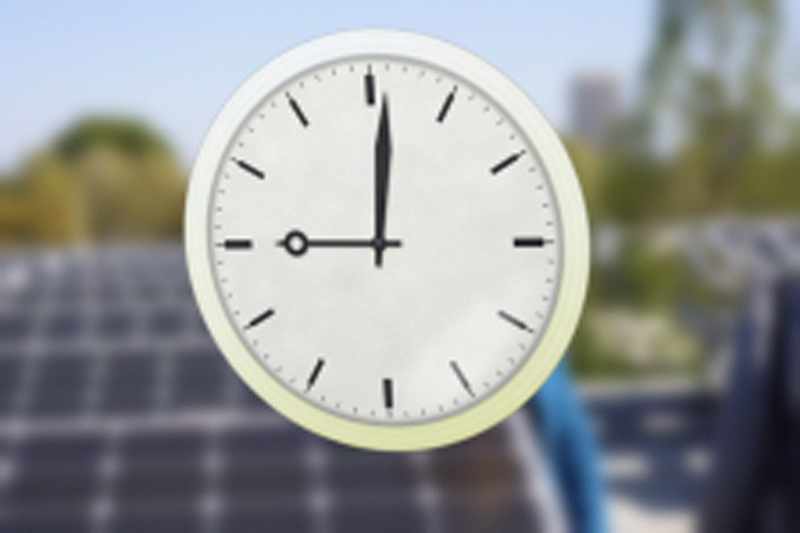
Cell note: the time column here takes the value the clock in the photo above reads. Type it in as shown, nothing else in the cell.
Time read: 9:01
